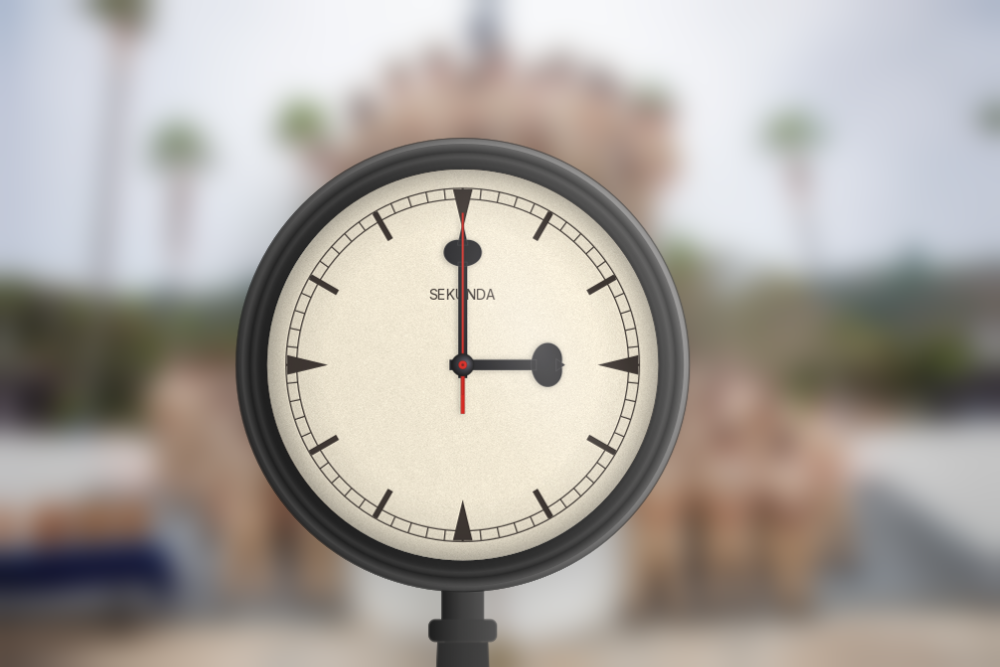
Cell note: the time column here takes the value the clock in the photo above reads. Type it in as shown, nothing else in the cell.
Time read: 3:00:00
